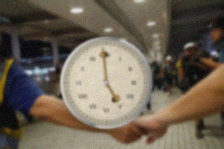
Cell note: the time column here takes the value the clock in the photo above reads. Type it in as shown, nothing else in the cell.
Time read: 4:59
